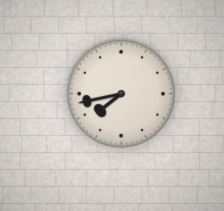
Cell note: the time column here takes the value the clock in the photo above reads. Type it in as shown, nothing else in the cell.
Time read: 7:43
